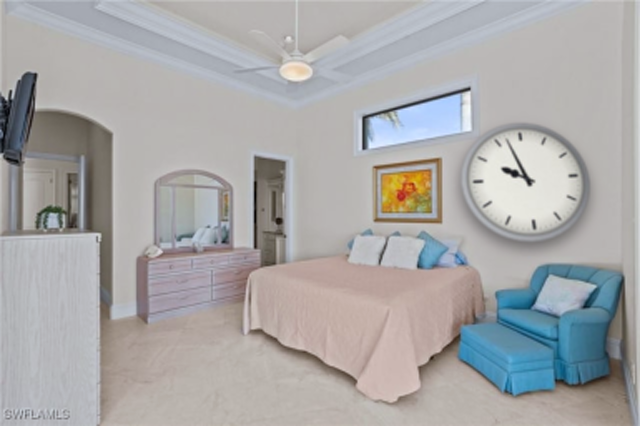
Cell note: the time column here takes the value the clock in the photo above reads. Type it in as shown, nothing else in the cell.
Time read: 9:57
